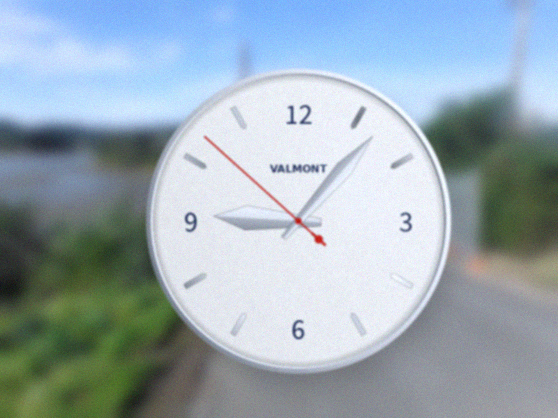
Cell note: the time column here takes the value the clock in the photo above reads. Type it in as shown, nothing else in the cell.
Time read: 9:06:52
